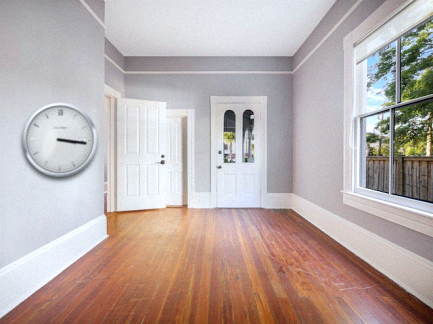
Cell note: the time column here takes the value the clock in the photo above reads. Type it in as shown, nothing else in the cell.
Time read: 3:16
